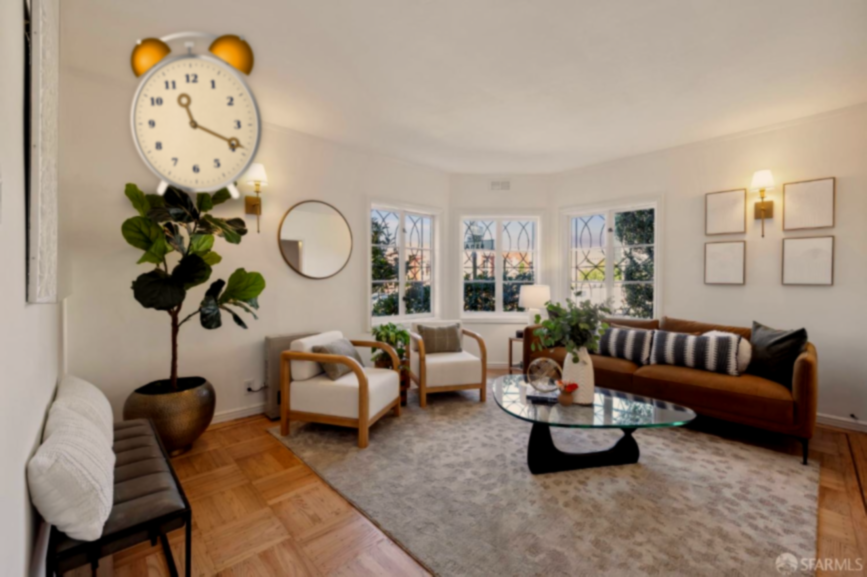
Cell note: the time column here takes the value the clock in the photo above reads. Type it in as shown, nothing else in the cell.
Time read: 11:19
